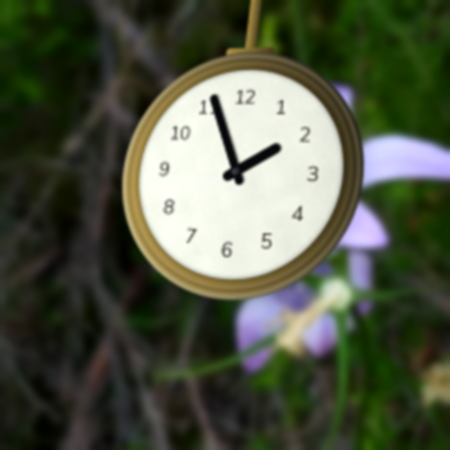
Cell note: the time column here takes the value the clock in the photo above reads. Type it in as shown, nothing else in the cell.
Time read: 1:56
